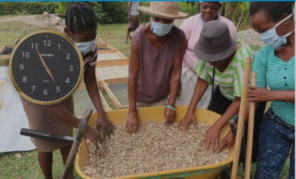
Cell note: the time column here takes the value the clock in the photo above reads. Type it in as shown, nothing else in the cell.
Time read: 4:55
